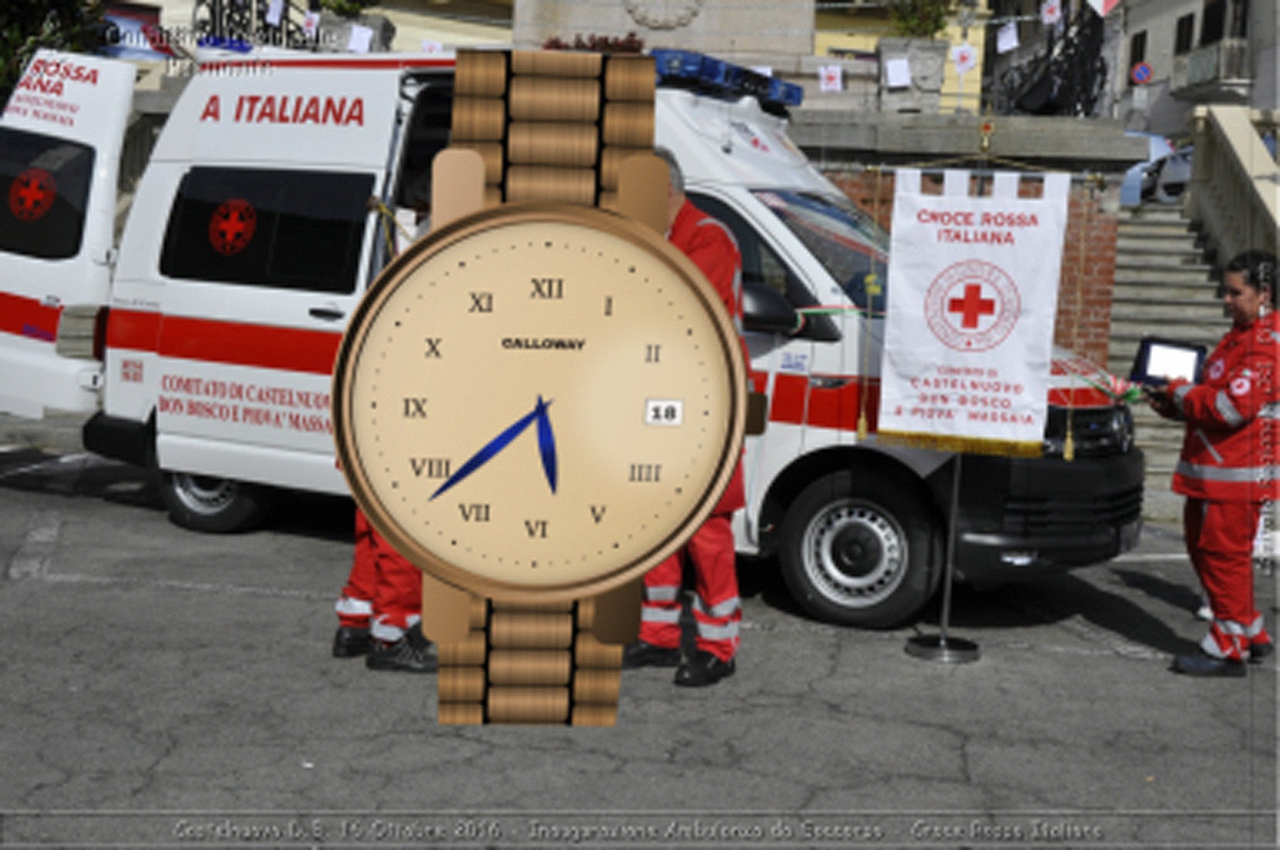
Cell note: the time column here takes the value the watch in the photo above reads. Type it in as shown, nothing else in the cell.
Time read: 5:38
